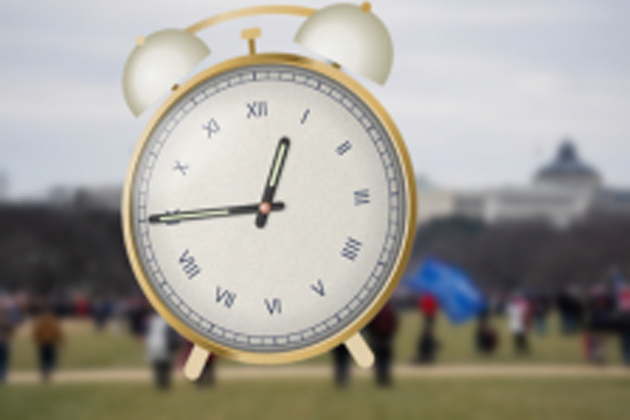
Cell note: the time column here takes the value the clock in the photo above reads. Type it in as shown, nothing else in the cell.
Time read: 12:45
